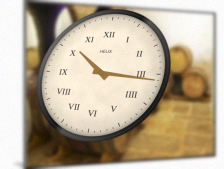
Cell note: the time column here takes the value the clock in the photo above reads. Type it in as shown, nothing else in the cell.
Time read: 10:16
